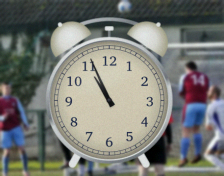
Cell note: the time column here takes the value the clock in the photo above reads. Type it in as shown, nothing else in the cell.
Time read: 10:56
